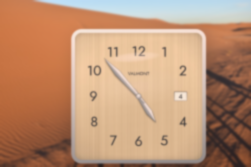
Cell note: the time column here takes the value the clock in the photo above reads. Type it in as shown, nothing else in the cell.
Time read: 4:53
